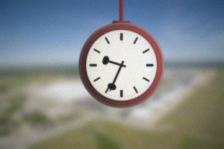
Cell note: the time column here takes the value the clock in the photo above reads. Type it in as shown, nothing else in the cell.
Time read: 9:34
